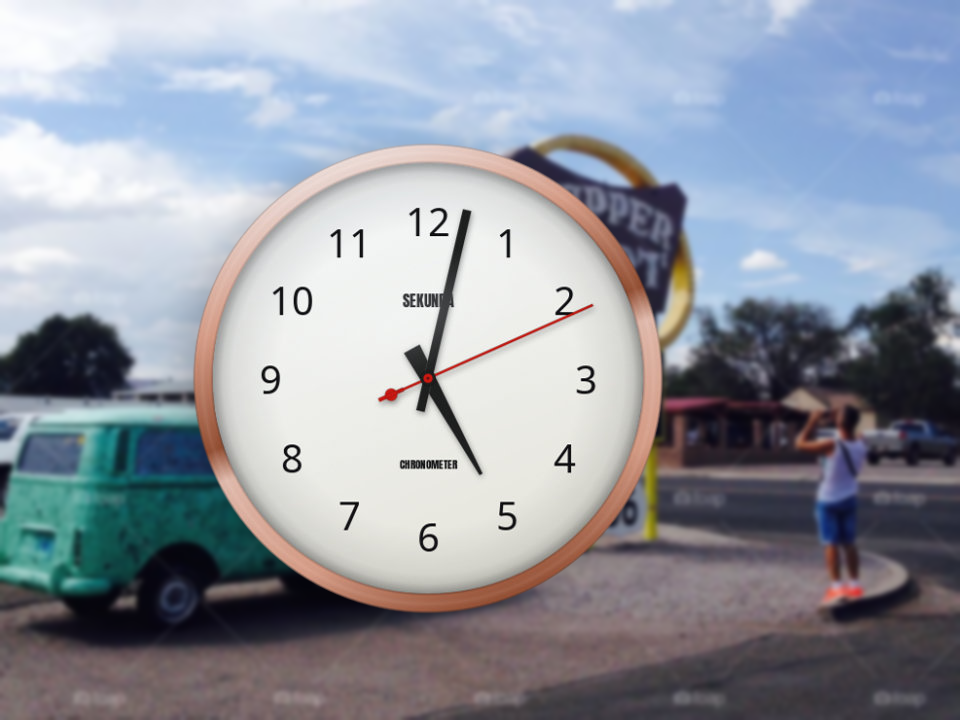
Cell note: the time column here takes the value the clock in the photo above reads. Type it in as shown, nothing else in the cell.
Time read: 5:02:11
